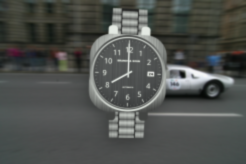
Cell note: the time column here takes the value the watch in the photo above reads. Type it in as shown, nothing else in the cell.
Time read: 8:00
